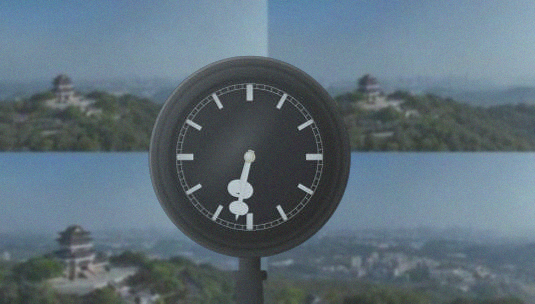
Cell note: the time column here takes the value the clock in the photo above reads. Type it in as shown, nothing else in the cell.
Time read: 6:32
